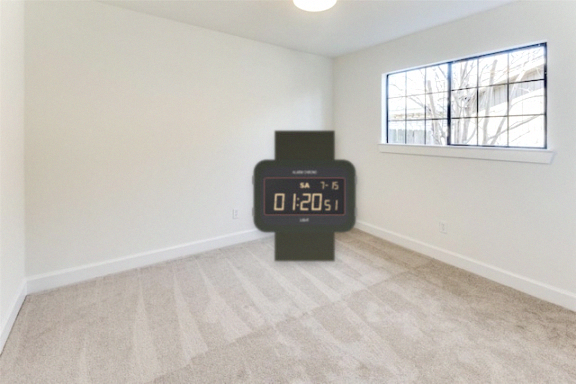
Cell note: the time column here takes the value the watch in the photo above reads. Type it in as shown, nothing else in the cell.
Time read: 1:20:51
